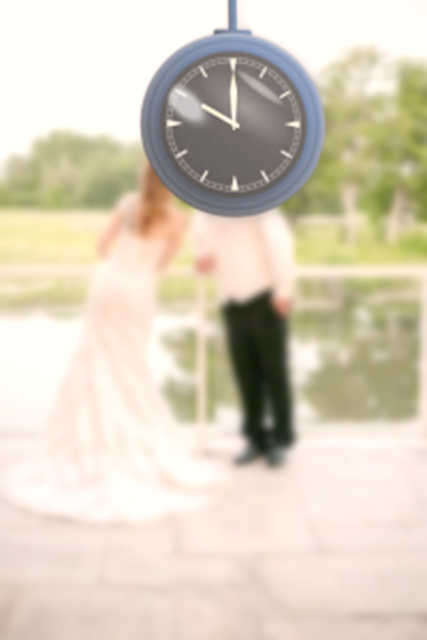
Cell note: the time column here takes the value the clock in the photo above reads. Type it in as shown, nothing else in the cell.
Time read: 10:00
